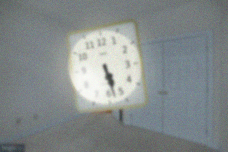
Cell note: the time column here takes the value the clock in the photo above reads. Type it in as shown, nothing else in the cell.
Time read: 5:28
